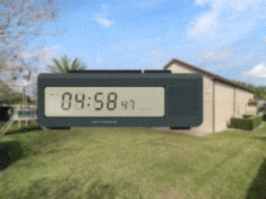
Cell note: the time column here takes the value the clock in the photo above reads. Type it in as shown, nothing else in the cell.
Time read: 4:58:47
